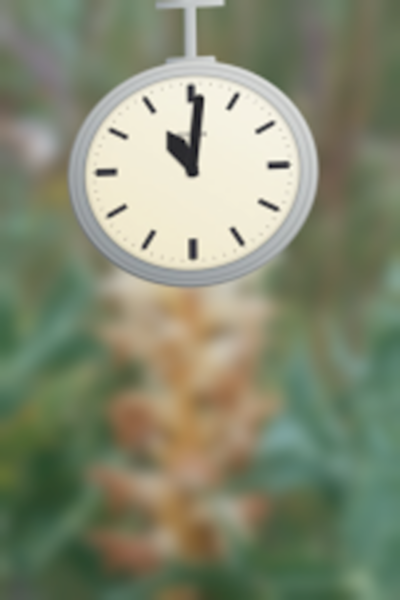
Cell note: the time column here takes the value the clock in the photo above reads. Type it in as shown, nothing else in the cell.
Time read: 11:01
